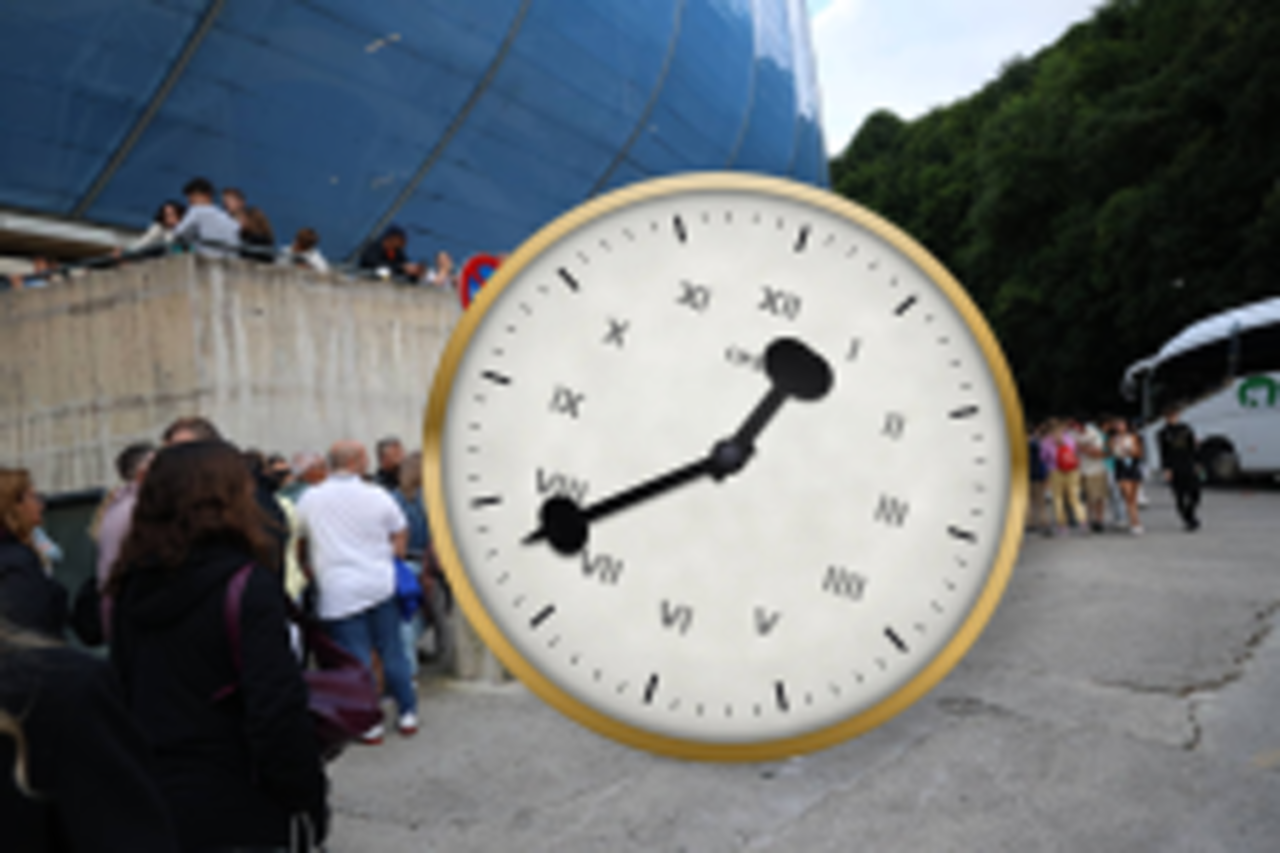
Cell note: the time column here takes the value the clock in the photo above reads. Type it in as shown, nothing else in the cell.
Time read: 12:38
